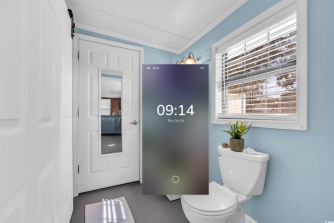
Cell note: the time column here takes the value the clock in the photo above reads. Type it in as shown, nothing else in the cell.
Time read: 9:14
